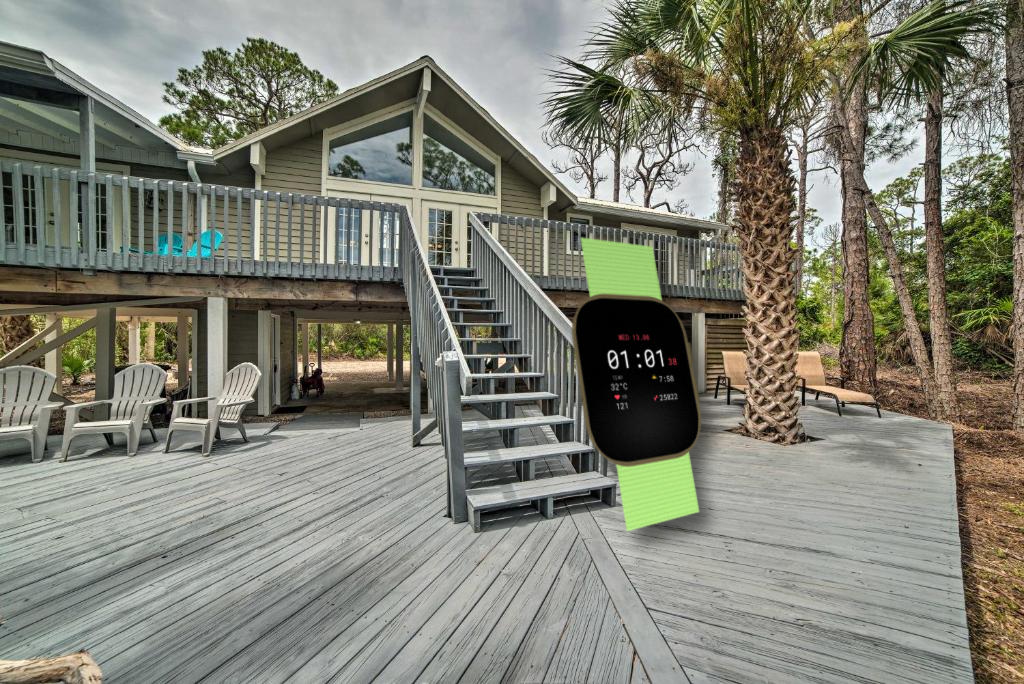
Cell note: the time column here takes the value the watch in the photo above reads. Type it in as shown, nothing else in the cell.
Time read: 1:01:38
